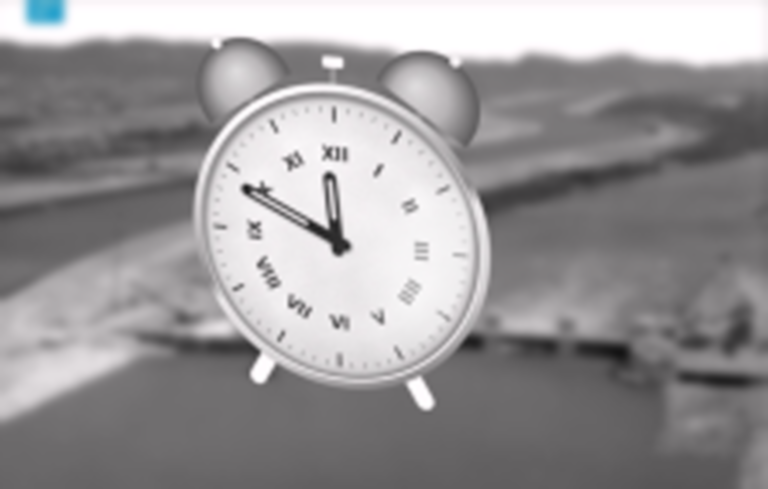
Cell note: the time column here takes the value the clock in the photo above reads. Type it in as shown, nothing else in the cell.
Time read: 11:49
